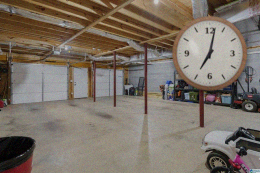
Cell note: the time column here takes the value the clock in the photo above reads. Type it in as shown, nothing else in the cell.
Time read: 7:02
